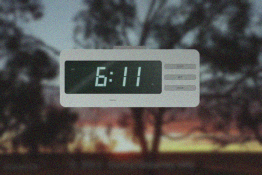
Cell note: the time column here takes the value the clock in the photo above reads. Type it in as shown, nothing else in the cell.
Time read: 6:11
